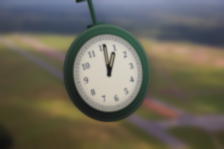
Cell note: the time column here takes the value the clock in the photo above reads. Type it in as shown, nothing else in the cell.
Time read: 1:01
